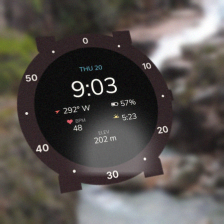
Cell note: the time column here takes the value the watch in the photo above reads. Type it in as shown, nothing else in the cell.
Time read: 9:03
